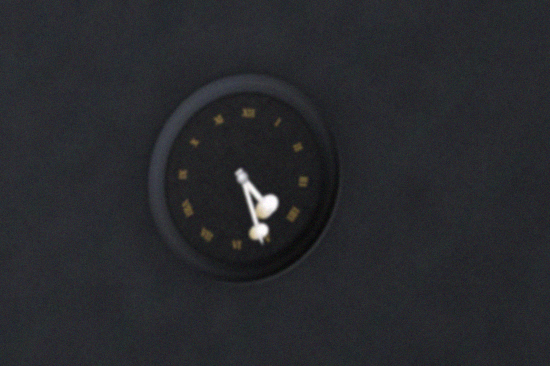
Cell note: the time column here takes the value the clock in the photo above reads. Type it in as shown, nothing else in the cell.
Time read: 4:26
